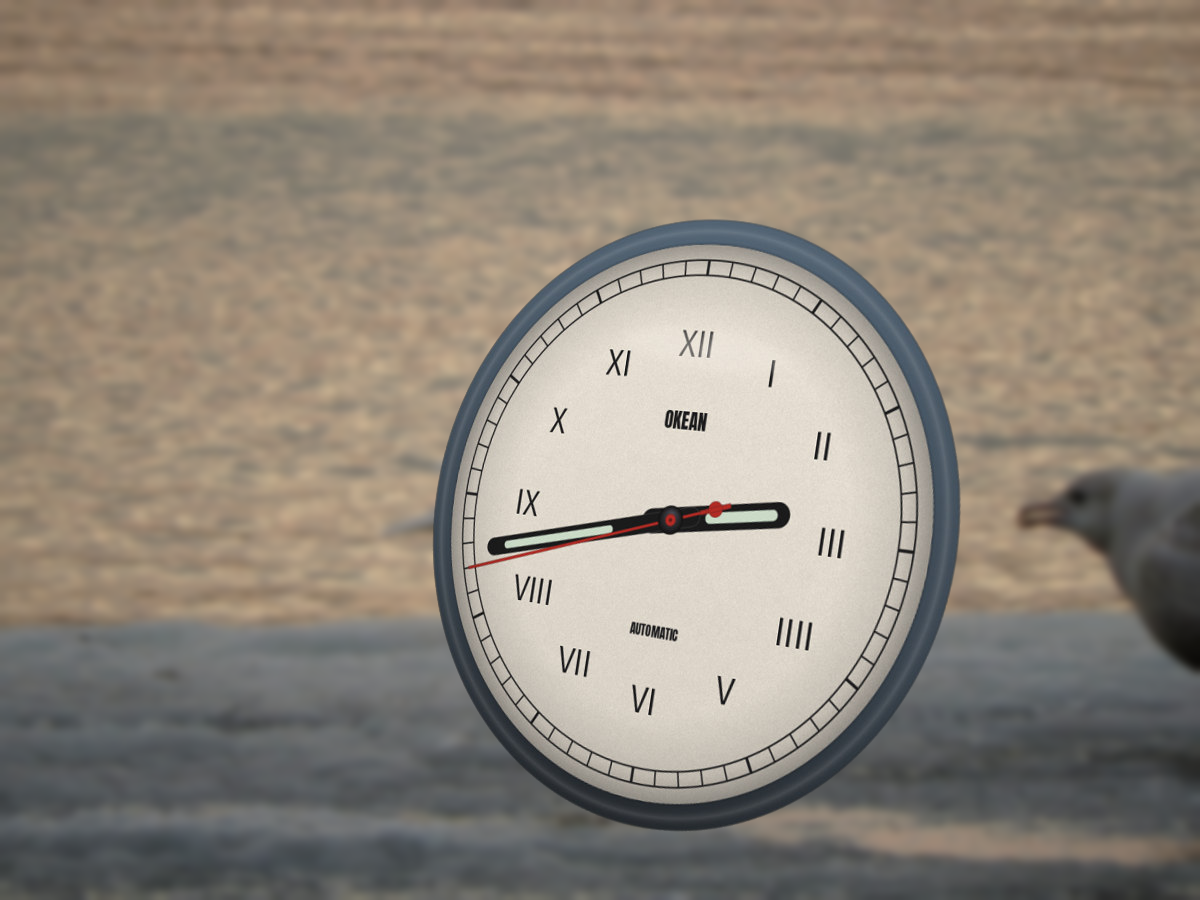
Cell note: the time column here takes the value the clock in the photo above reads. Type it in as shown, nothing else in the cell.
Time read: 2:42:42
